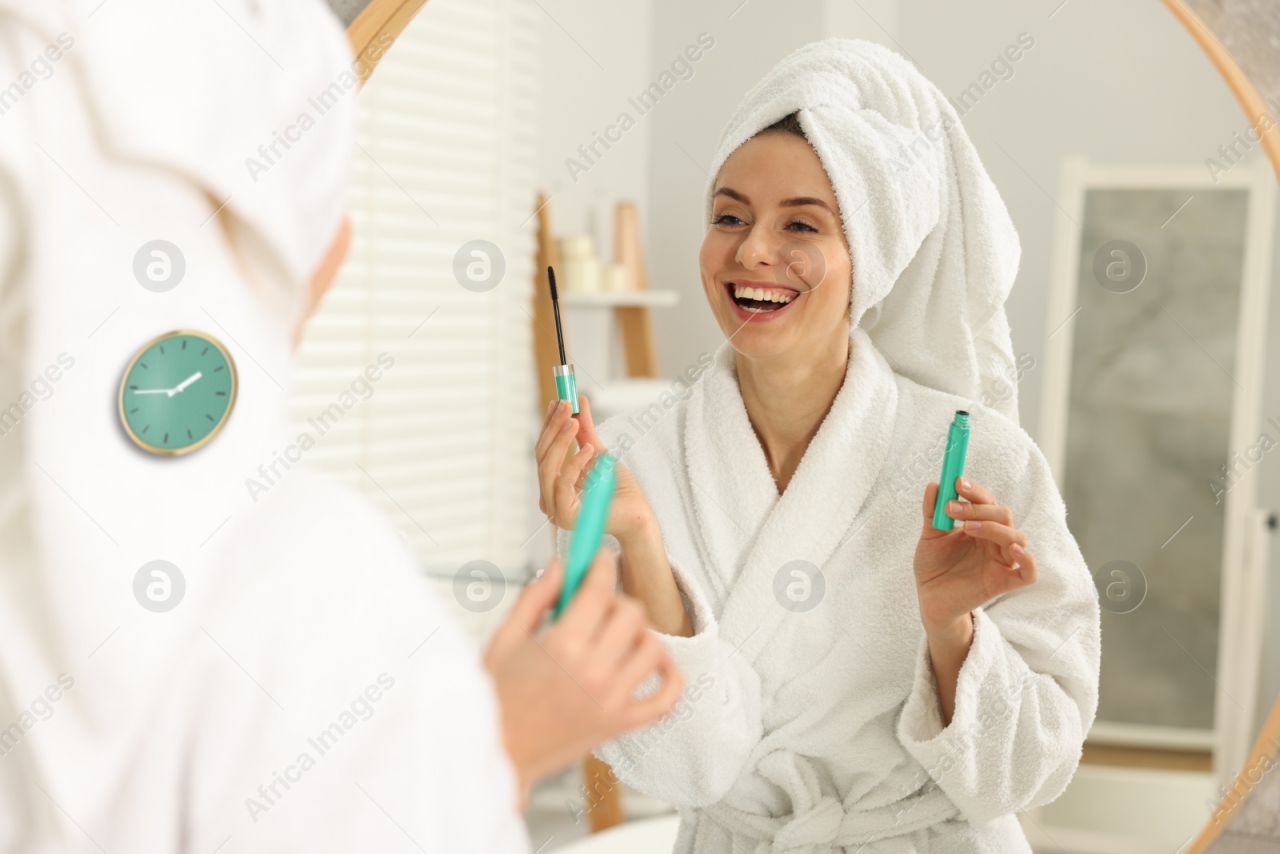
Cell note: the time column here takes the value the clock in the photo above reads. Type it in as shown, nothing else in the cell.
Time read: 1:44
